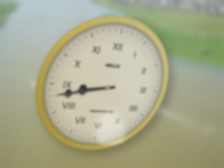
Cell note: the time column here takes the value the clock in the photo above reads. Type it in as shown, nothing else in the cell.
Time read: 8:43
